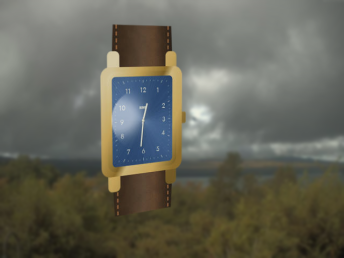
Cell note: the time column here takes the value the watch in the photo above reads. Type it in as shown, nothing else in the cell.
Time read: 12:31
